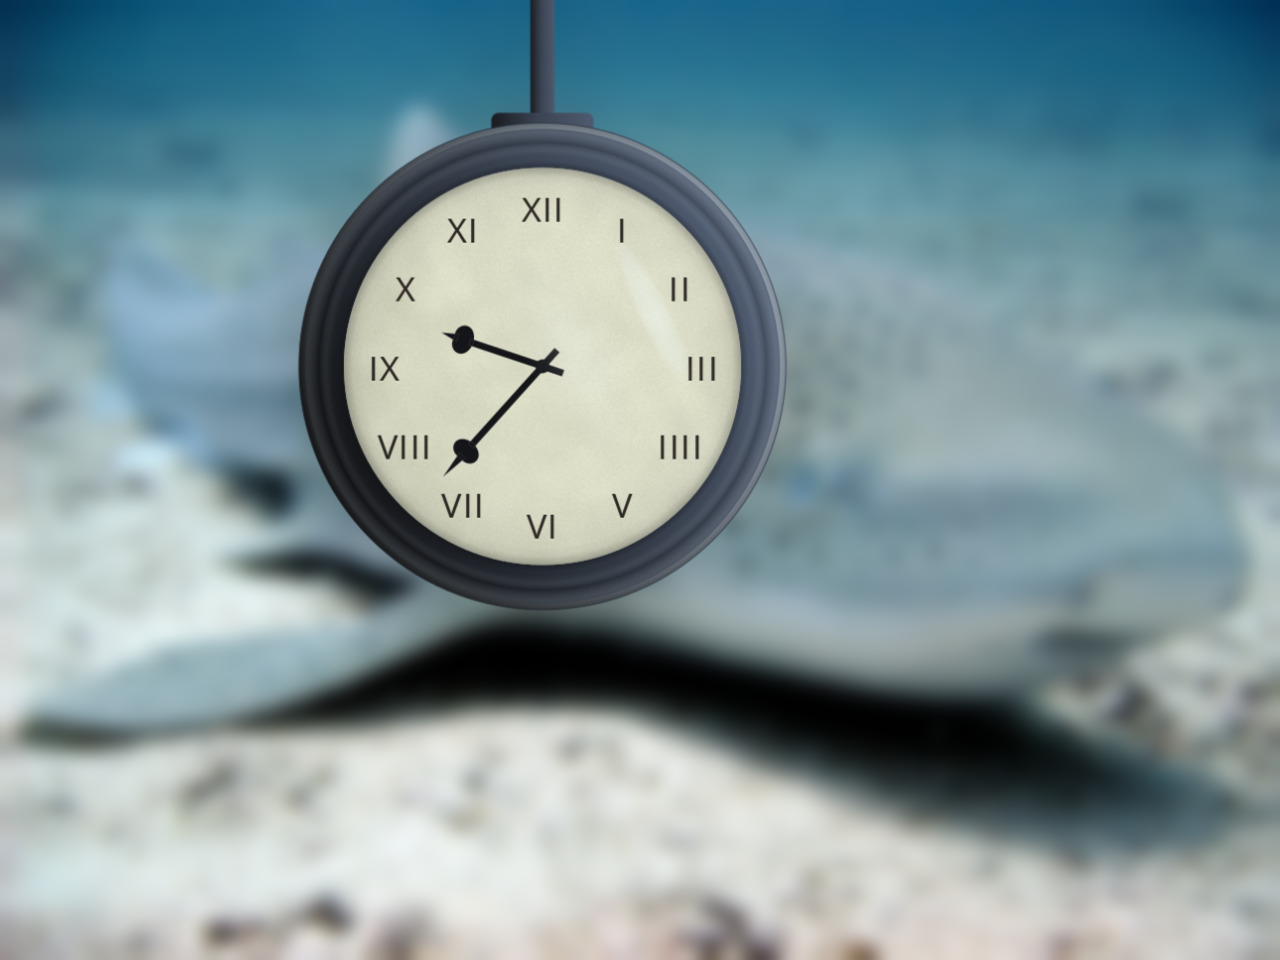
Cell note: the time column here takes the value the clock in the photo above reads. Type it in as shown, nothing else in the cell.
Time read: 9:37
